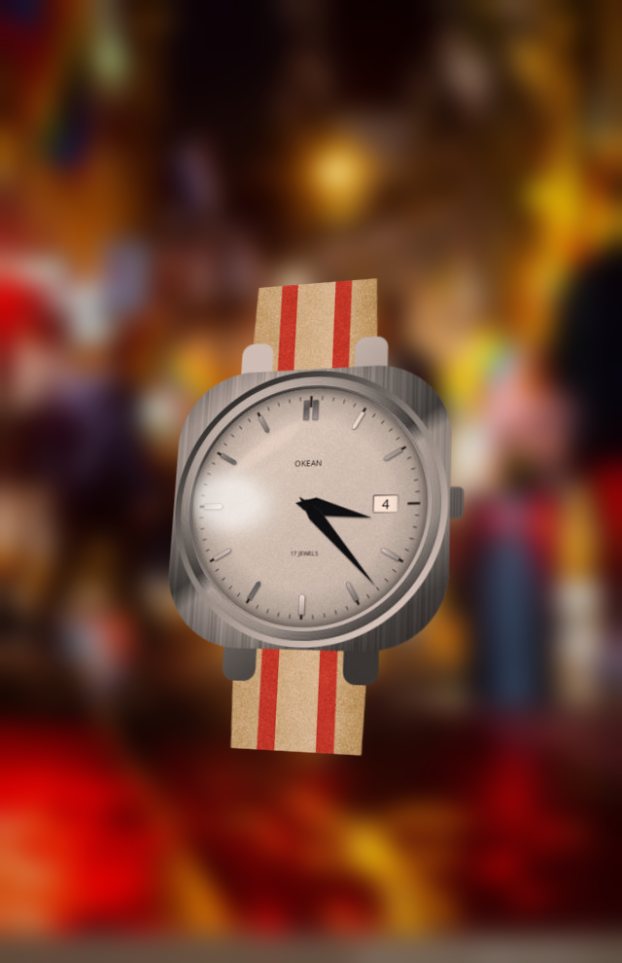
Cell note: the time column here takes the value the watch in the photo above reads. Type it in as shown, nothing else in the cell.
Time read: 3:23
